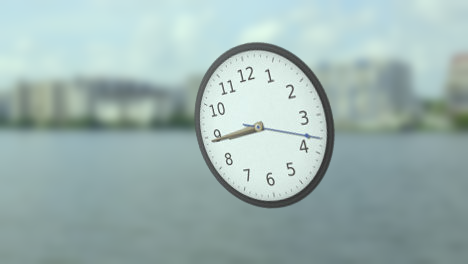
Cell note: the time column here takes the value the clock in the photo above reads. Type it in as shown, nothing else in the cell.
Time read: 8:44:18
